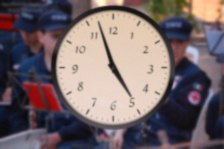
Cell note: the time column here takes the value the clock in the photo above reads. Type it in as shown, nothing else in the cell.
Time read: 4:57
